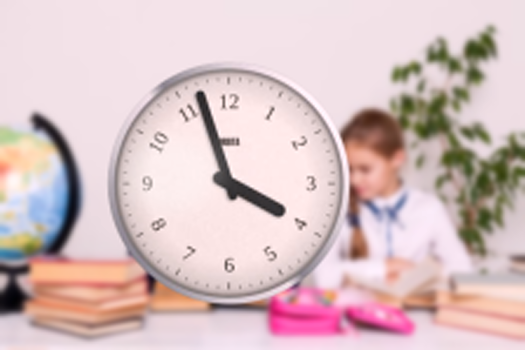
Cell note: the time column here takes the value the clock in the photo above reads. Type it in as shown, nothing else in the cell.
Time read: 3:57
